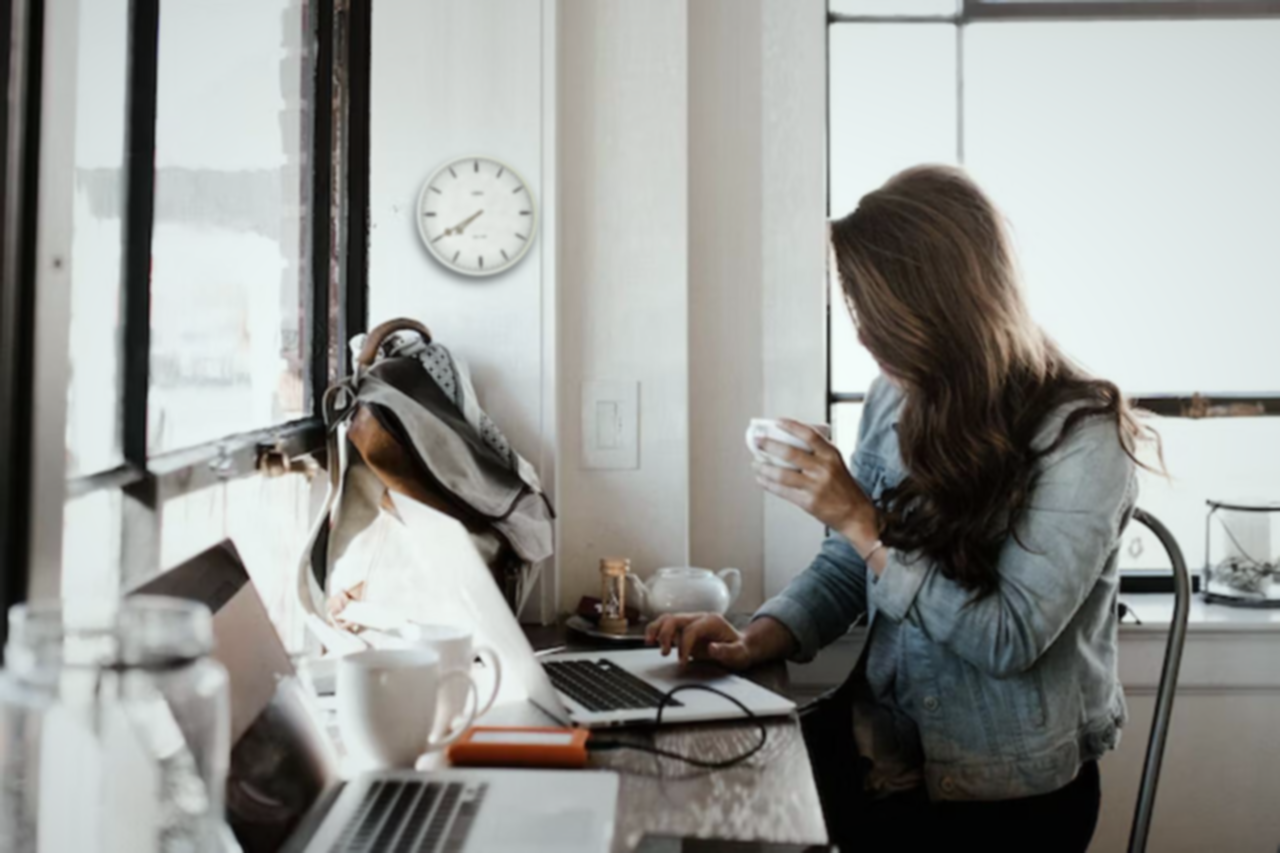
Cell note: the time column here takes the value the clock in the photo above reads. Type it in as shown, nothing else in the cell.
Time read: 7:40
